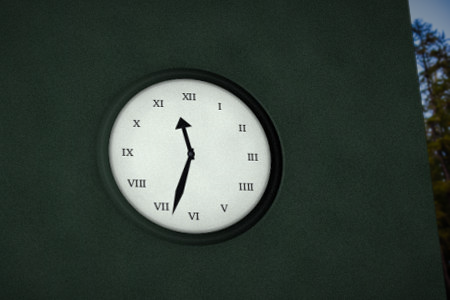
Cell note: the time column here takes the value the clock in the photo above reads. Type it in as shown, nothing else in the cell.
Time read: 11:33
